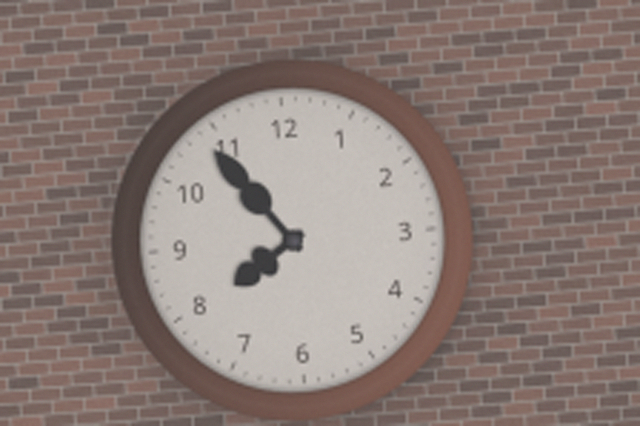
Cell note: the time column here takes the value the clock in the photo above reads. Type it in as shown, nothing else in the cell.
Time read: 7:54
